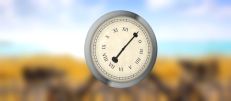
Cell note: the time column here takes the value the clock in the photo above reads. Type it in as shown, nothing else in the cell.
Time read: 7:06
